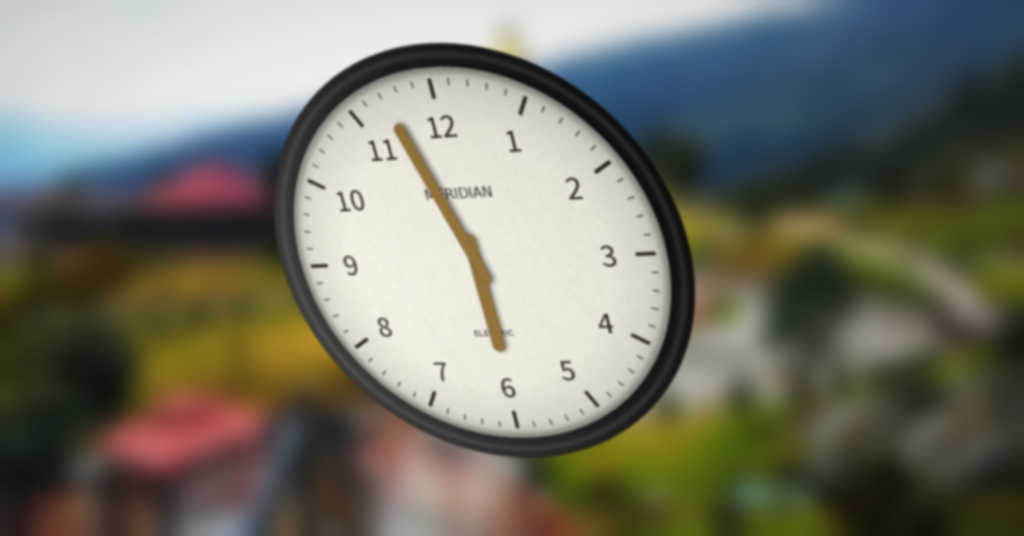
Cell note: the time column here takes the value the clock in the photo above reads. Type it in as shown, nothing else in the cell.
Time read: 5:57
